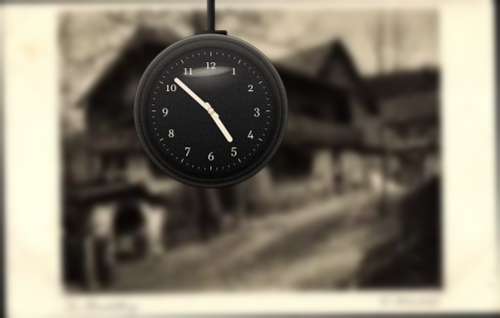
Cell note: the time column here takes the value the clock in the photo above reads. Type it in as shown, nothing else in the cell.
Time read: 4:52
